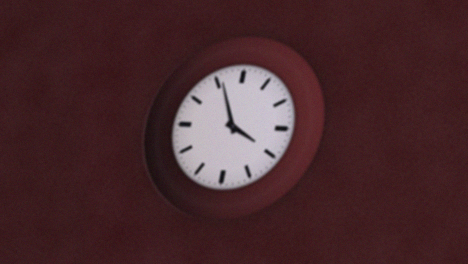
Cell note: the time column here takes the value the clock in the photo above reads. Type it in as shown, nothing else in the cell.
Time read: 3:56
